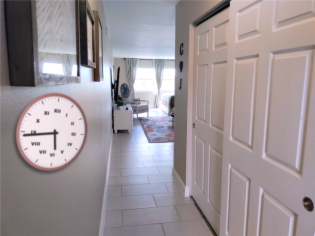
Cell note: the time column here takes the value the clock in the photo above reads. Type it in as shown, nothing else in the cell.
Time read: 5:44
